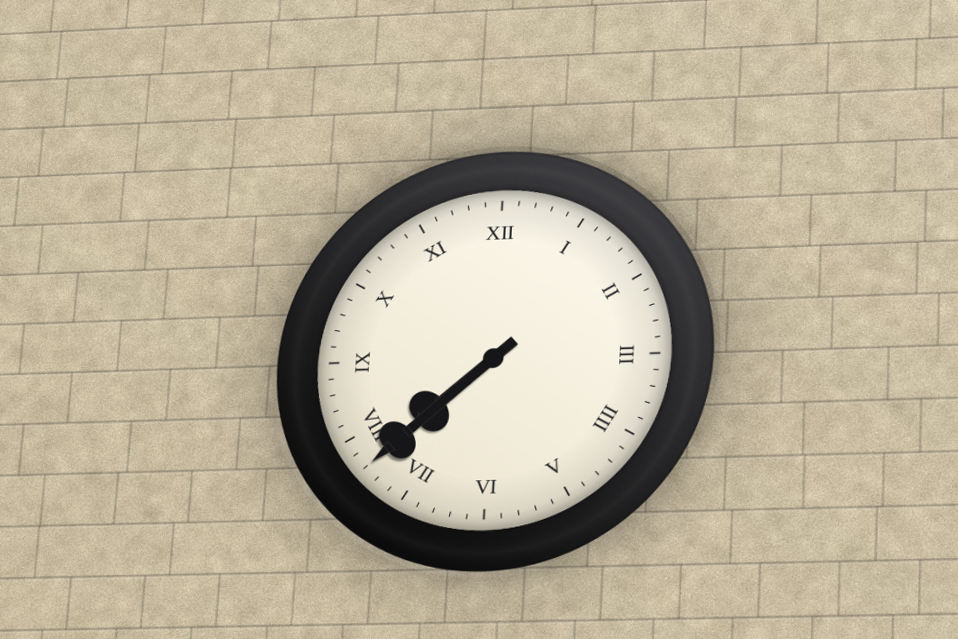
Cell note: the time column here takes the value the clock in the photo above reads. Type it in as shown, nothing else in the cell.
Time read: 7:38
